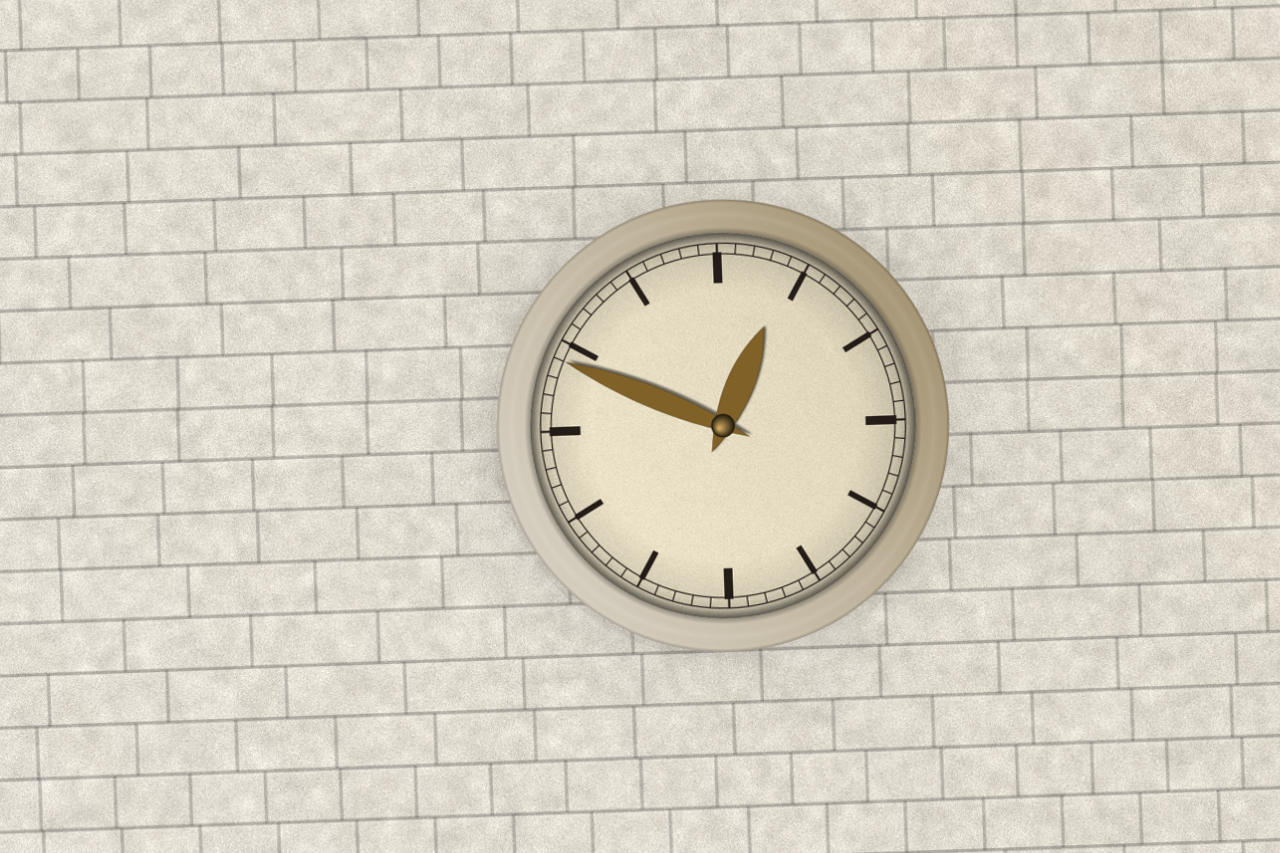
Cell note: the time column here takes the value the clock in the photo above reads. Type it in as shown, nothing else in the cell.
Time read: 12:49
